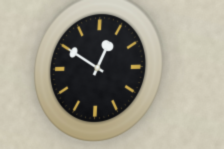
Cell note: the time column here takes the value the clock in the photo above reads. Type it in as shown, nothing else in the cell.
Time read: 12:50
